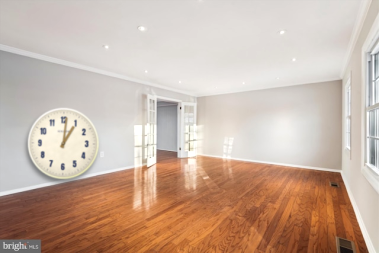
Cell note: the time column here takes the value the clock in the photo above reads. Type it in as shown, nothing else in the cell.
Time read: 1:01
